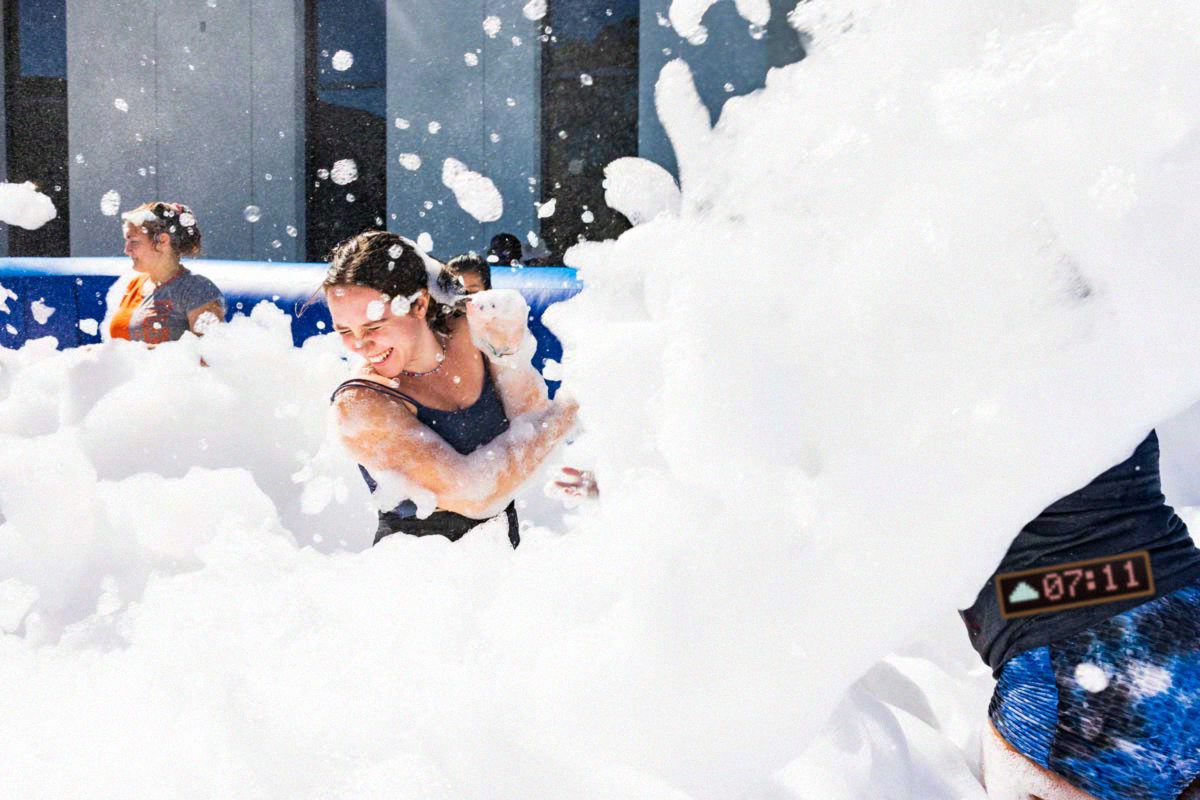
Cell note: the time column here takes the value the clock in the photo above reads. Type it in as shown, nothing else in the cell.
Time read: 7:11
